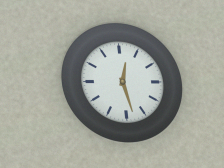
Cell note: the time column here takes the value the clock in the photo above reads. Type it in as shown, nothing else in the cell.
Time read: 12:28
